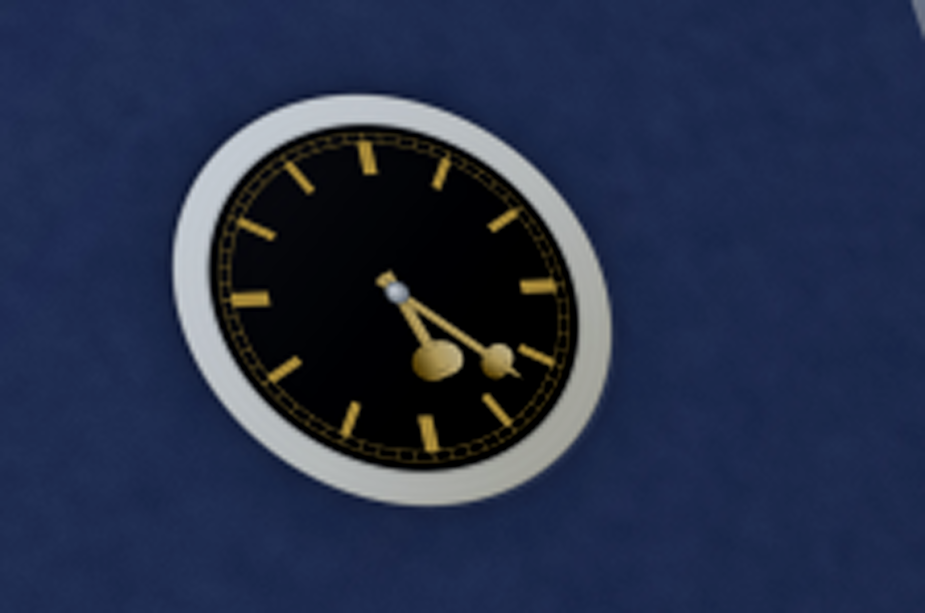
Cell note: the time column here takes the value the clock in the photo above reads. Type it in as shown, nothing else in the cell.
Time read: 5:22
